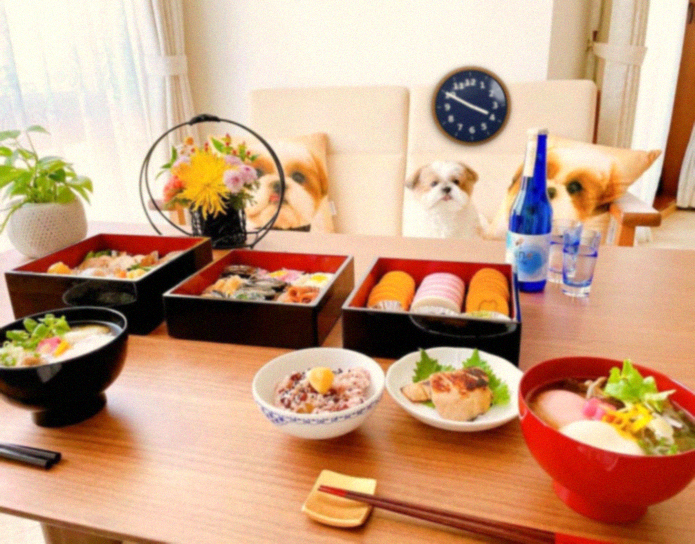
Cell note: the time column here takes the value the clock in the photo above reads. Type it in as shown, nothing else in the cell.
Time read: 3:50
